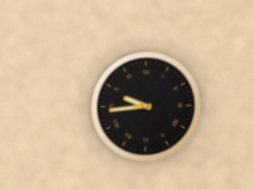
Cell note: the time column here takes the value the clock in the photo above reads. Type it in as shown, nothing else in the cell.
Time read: 9:44
